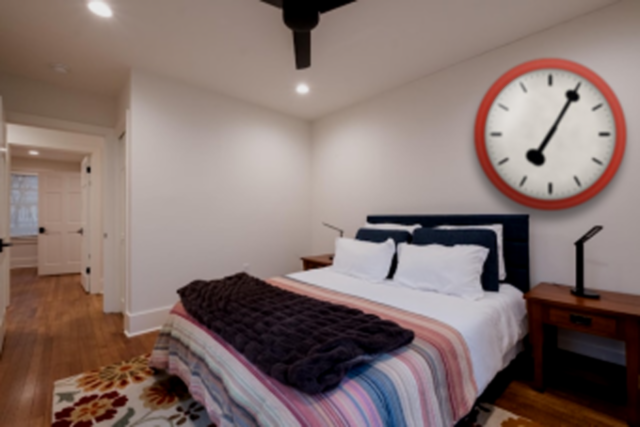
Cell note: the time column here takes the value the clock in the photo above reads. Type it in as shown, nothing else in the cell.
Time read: 7:05
